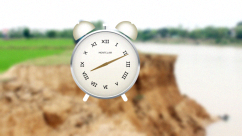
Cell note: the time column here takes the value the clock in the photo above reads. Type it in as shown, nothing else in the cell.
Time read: 8:11
